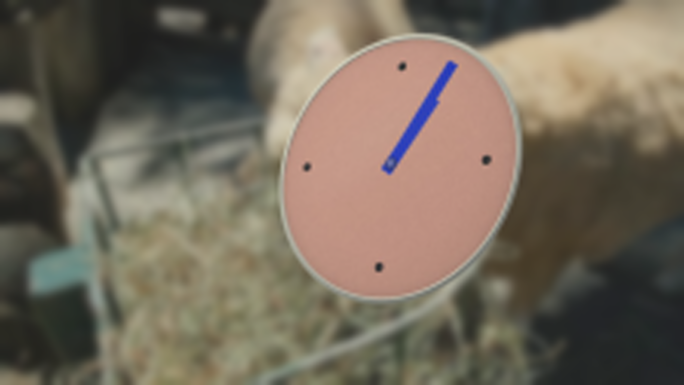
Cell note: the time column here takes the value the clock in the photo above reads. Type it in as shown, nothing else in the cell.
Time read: 1:05
